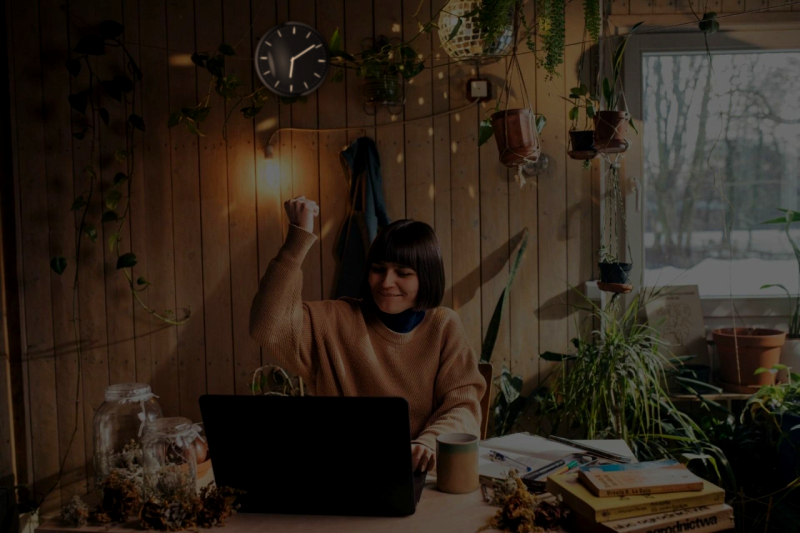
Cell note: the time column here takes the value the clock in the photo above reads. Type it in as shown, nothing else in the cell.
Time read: 6:09
